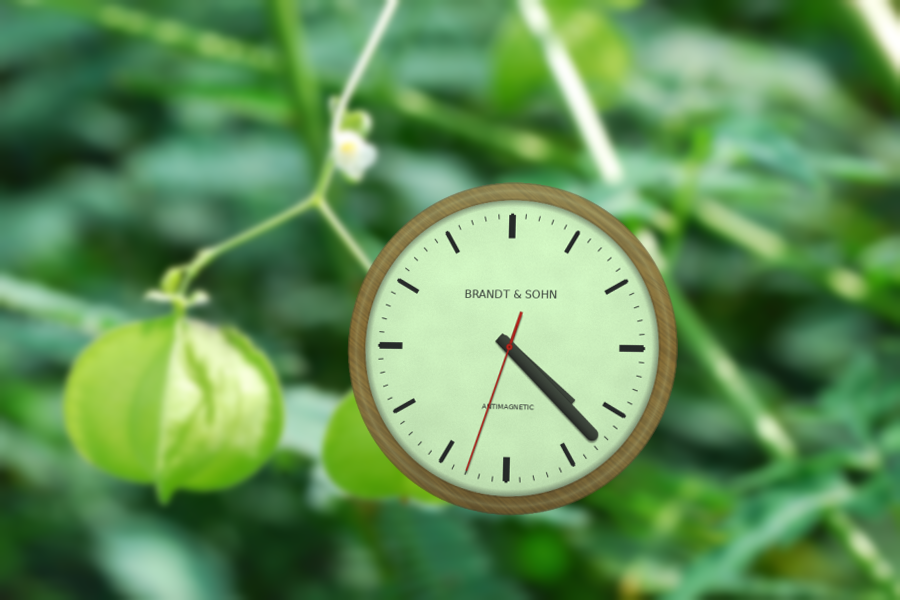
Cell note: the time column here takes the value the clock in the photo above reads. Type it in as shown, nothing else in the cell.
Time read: 4:22:33
